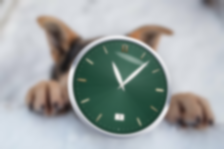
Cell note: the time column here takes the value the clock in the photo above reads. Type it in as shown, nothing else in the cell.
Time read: 11:07
